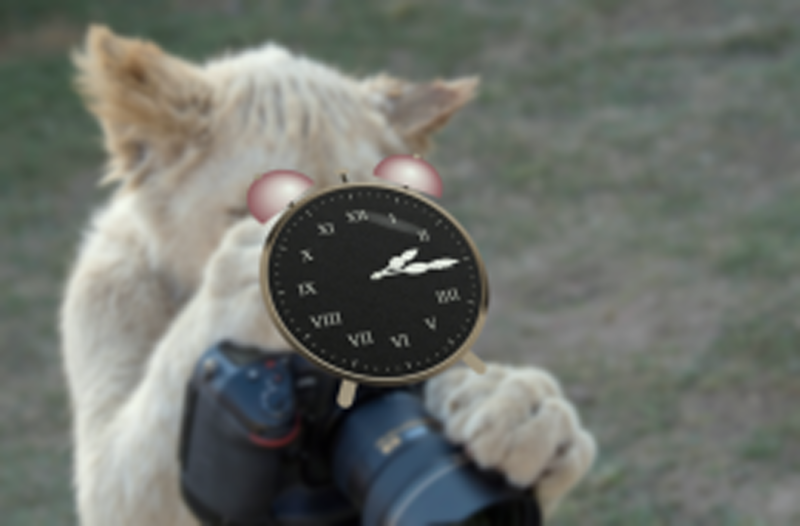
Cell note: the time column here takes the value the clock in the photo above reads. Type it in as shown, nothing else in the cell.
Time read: 2:15
